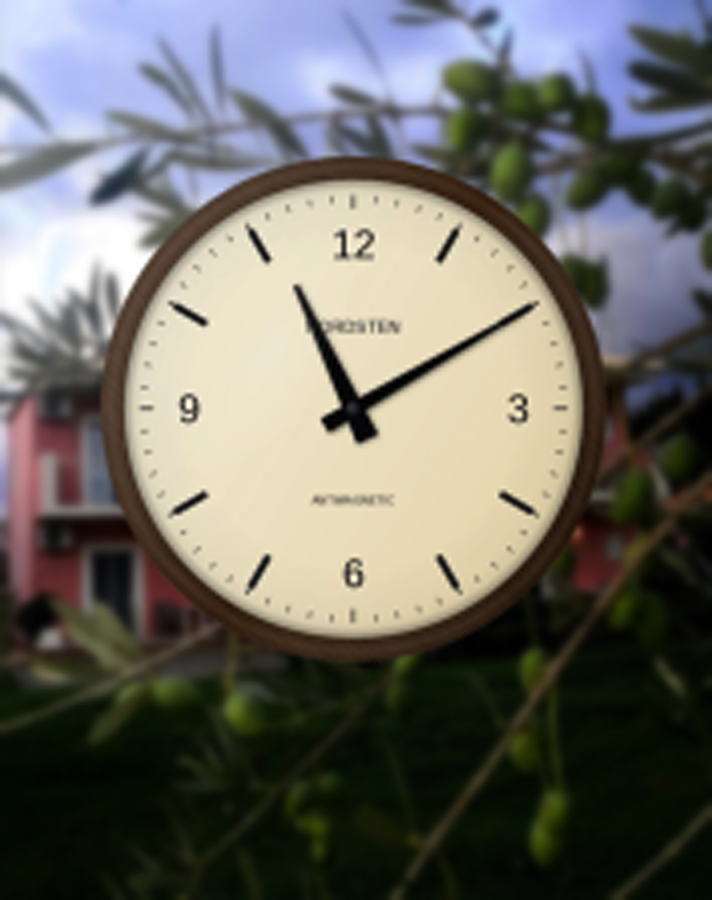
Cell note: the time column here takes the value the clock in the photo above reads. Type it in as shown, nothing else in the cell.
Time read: 11:10
